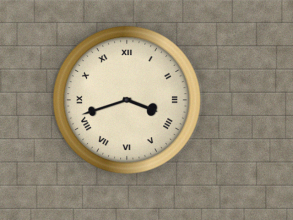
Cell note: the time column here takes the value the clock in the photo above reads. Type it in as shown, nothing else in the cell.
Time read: 3:42
